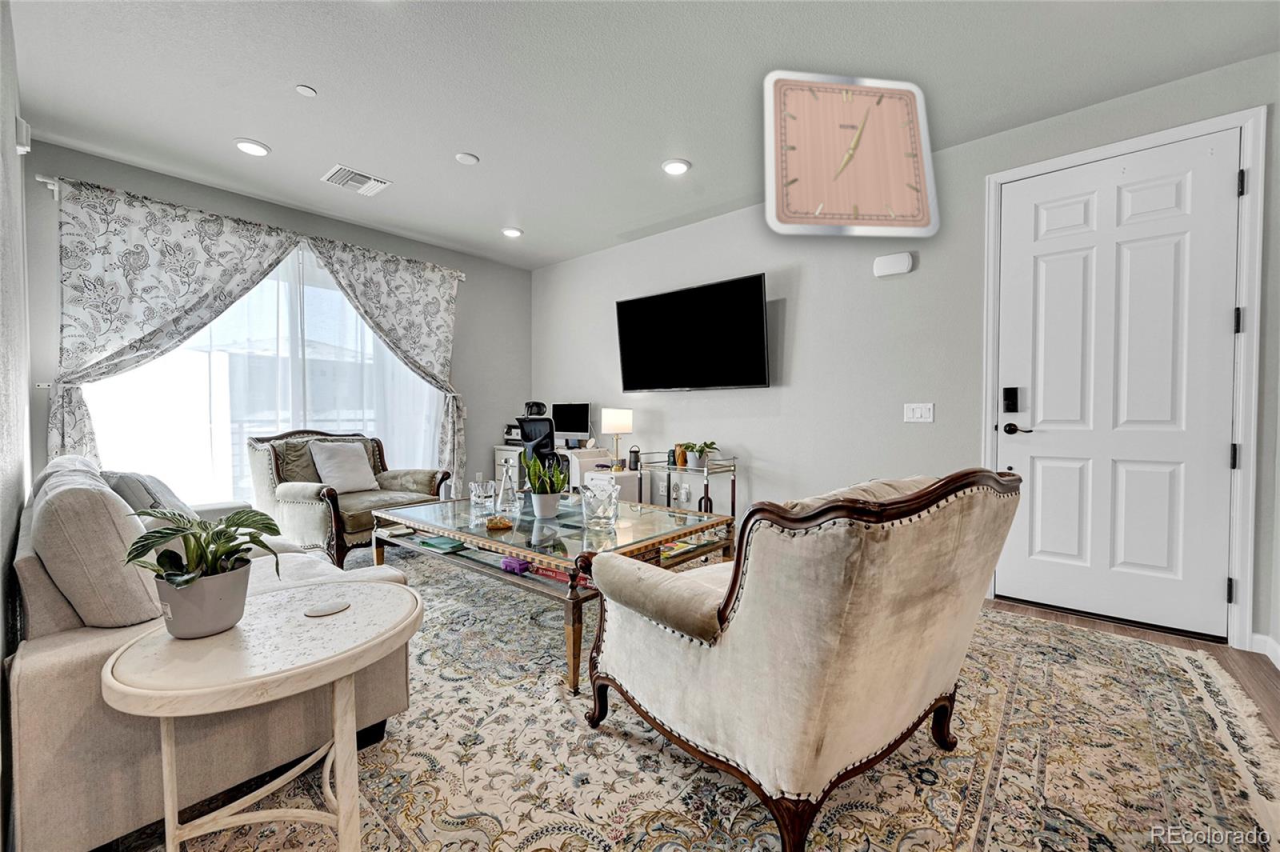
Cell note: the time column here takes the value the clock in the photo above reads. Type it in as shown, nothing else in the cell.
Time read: 7:04
